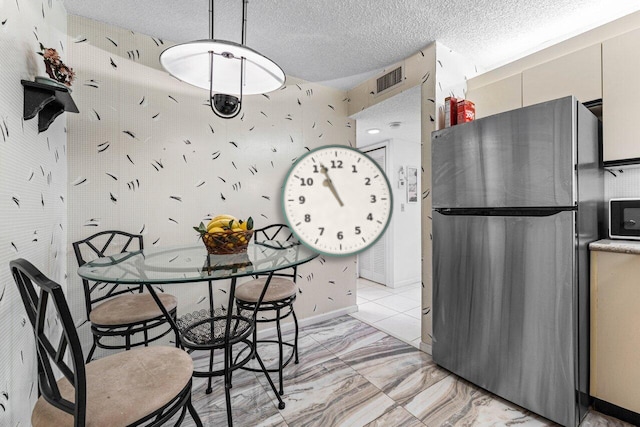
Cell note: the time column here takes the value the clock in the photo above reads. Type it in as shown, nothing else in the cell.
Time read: 10:56
